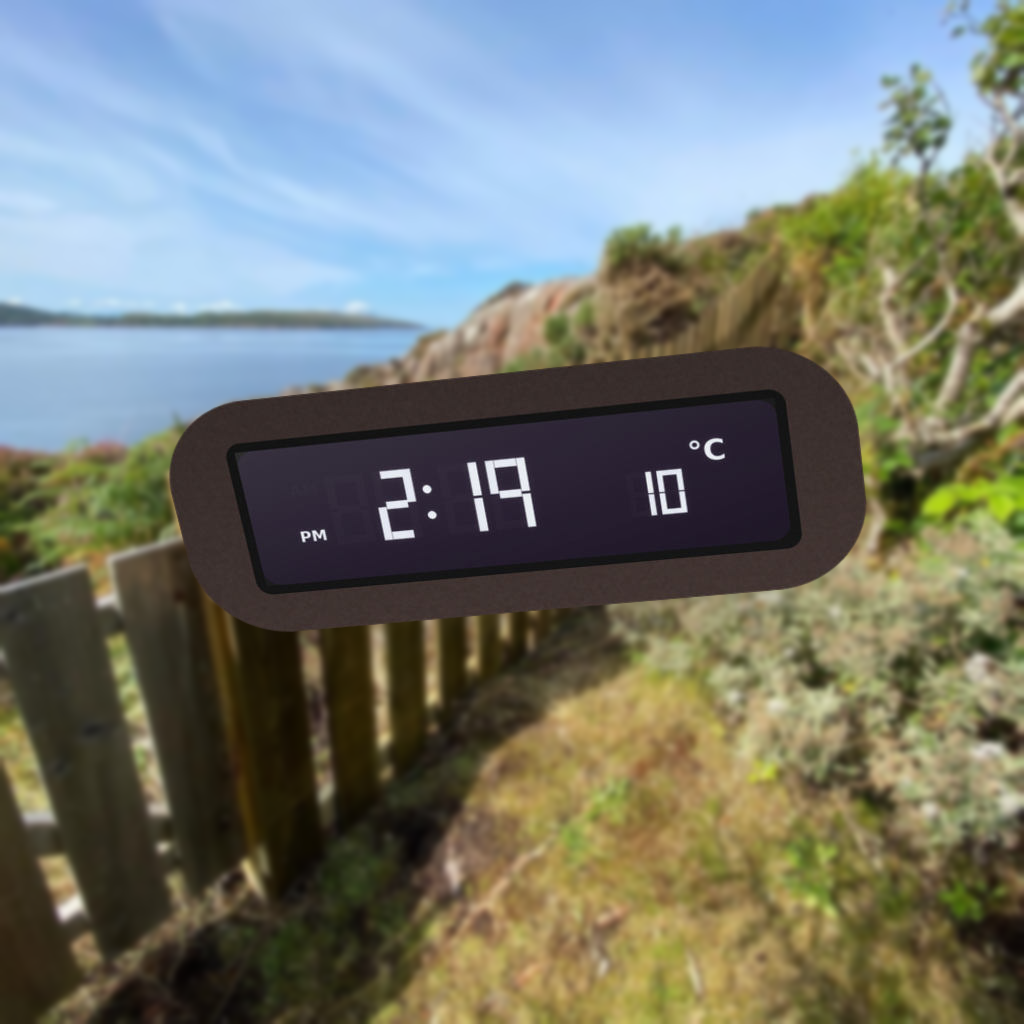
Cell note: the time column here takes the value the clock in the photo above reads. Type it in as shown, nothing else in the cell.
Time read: 2:19
